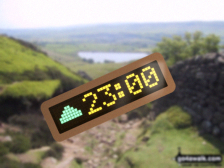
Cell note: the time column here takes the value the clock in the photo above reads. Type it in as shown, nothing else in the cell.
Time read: 23:00
